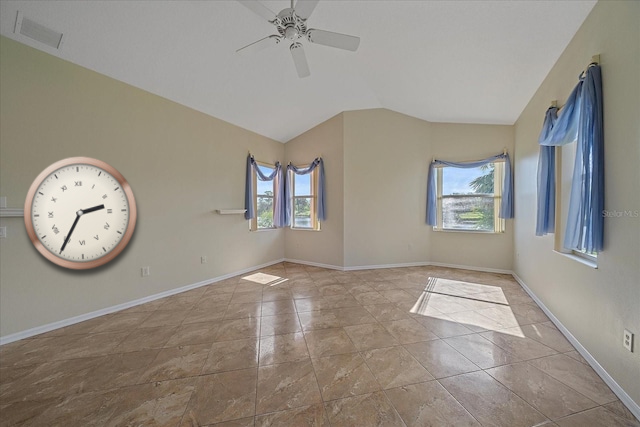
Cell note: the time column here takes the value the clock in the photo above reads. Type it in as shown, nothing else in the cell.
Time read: 2:35
